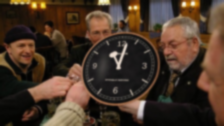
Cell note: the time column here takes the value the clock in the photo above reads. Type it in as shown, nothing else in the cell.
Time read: 11:02
